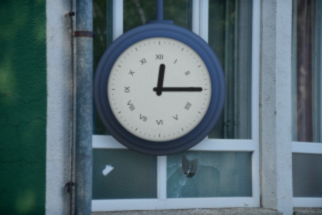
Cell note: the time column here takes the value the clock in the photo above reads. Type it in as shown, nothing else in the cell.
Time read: 12:15
